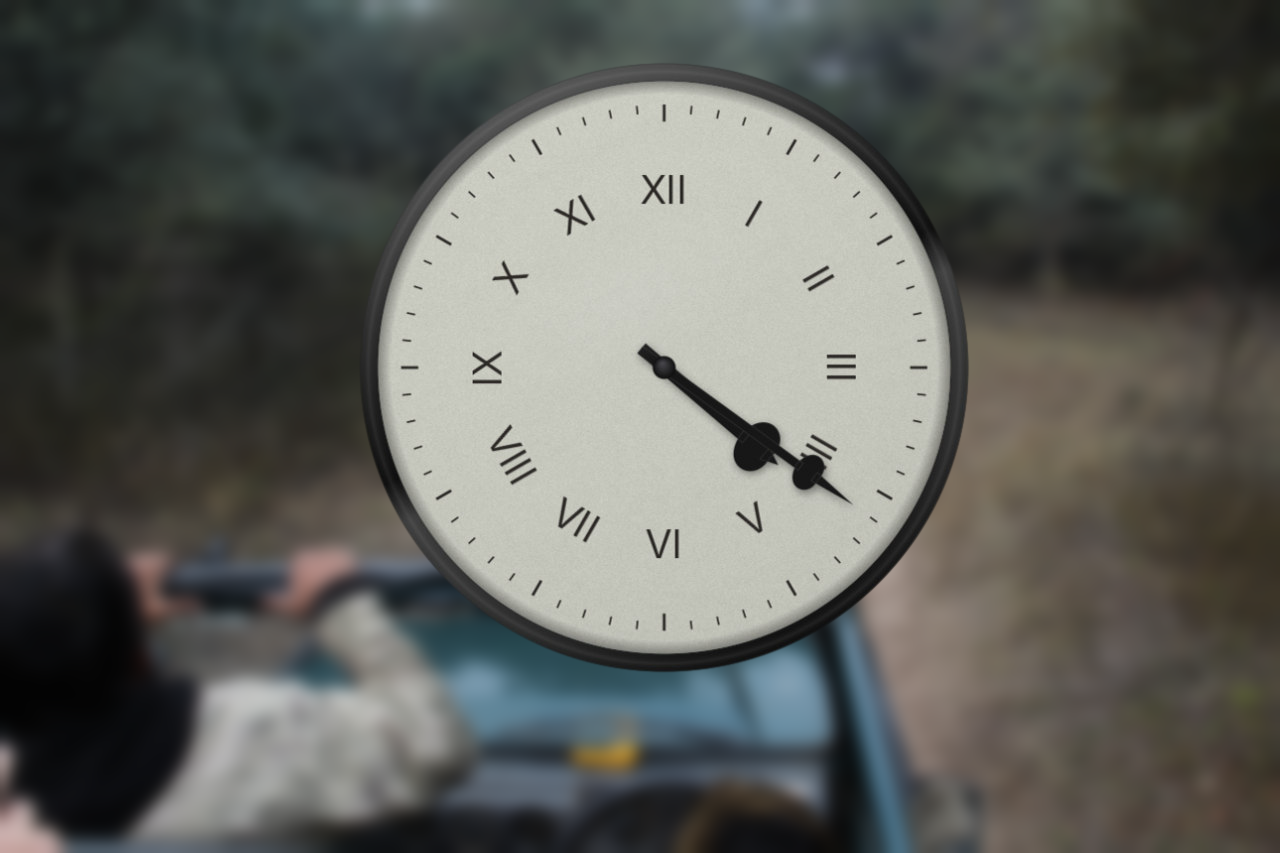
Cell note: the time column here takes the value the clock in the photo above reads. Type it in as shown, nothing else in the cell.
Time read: 4:21
